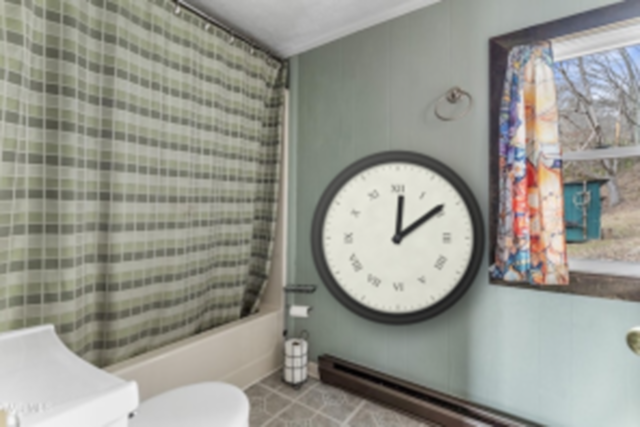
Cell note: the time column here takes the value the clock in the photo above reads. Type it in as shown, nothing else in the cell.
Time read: 12:09
